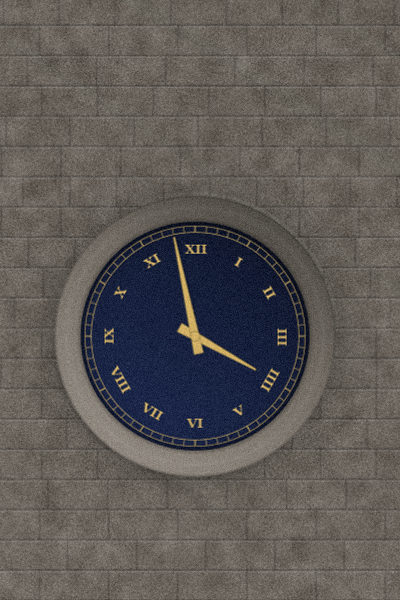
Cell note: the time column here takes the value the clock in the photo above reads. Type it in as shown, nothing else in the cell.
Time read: 3:58
